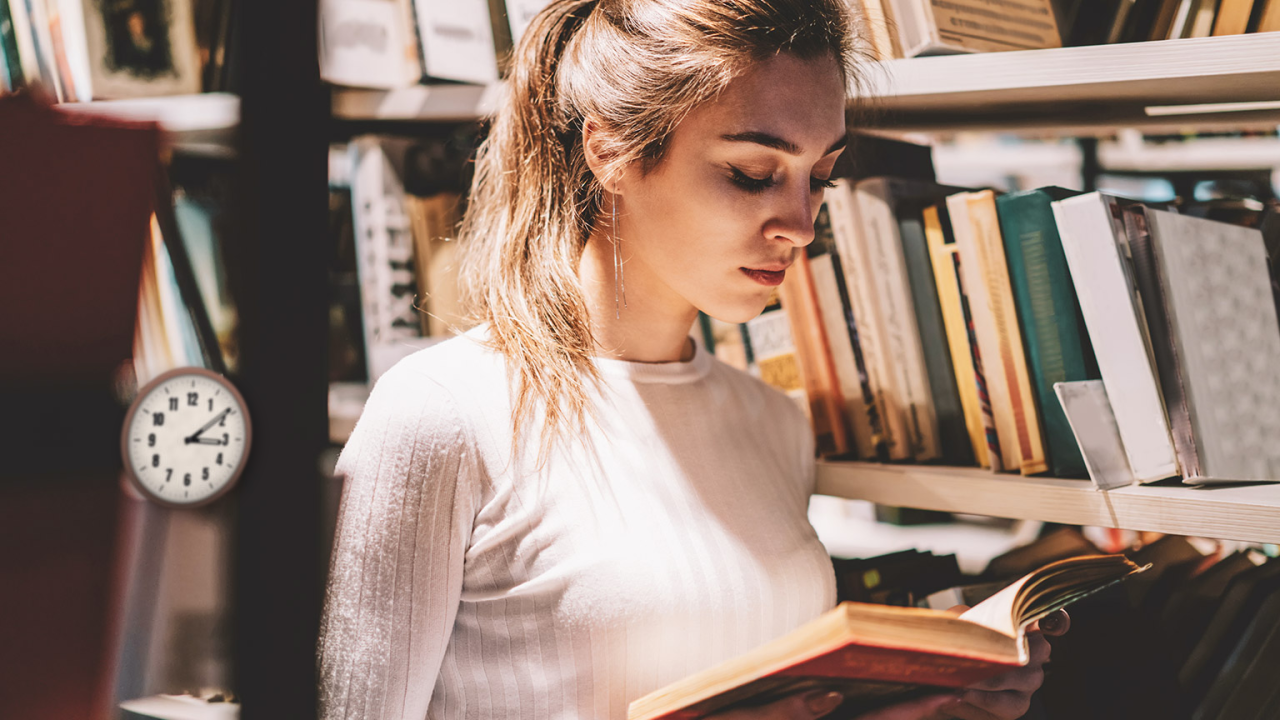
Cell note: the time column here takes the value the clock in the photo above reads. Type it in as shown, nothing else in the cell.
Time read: 3:09
